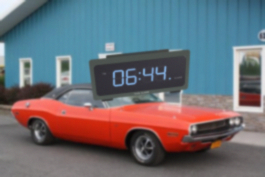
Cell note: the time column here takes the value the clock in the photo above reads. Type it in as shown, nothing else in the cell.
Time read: 6:44
